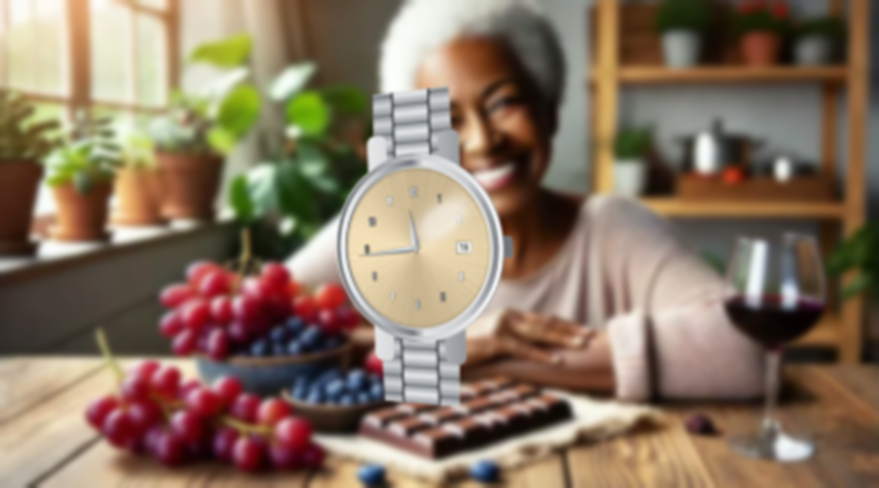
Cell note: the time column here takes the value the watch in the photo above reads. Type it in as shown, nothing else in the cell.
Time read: 11:44
